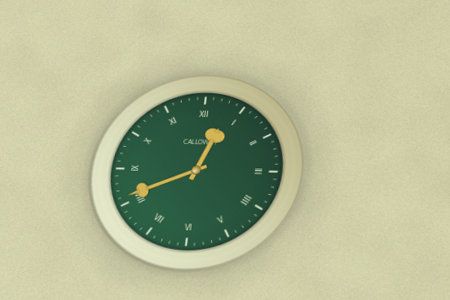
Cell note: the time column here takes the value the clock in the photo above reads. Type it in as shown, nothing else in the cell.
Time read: 12:41
